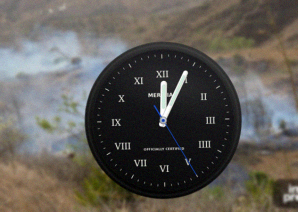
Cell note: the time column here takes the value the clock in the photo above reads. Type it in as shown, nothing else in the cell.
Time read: 12:04:25
